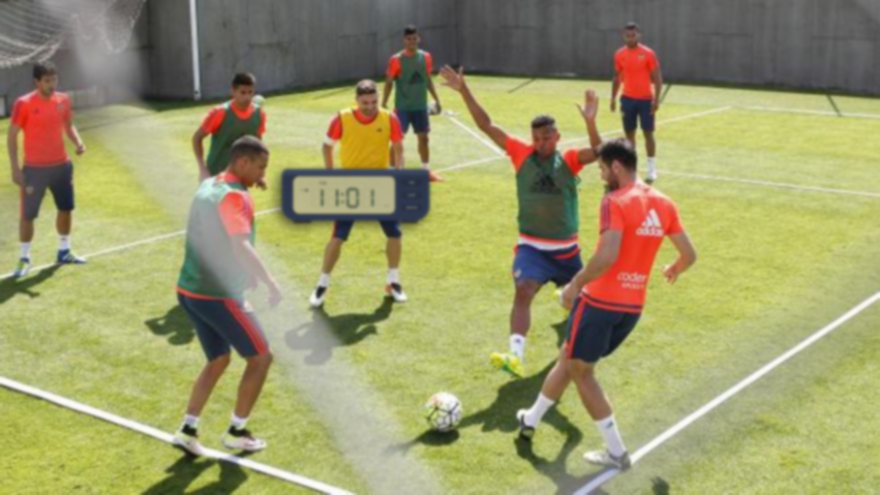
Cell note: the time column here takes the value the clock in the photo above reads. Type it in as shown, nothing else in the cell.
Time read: 11:01
